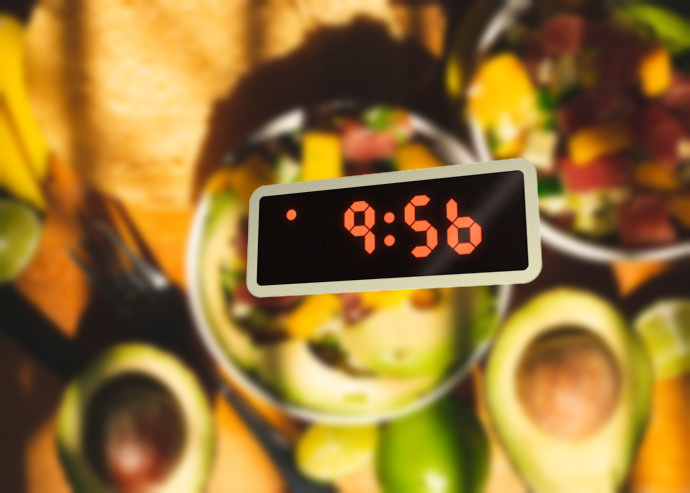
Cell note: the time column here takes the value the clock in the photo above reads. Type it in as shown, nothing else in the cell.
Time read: 9:56
